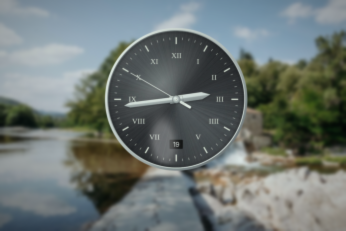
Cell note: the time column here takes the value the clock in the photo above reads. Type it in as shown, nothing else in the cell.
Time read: 2:43:50
